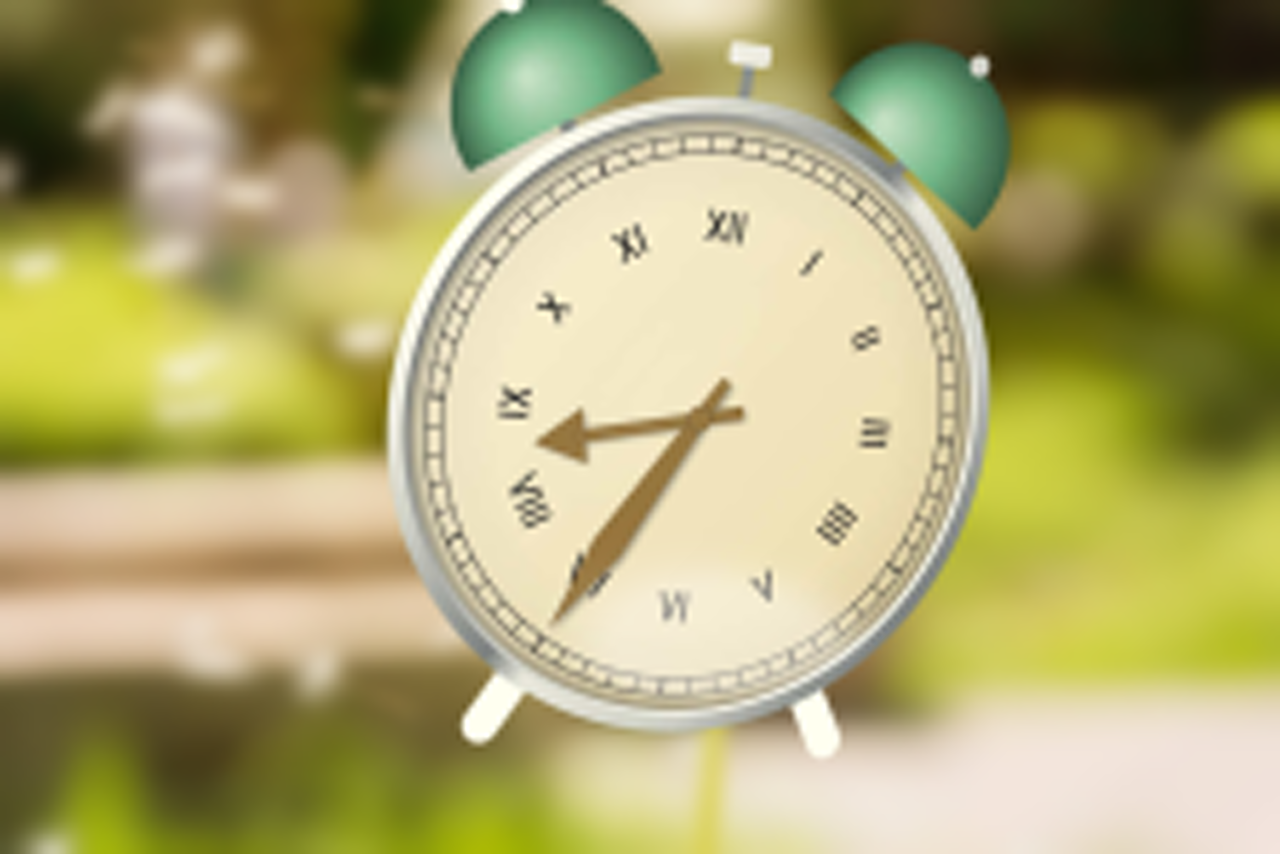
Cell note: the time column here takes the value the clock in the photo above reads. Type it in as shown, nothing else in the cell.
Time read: 8:35
